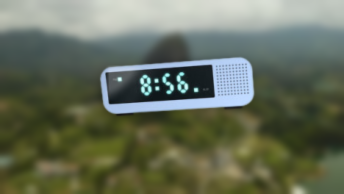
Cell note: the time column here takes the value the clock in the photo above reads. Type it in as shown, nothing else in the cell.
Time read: 8:56
